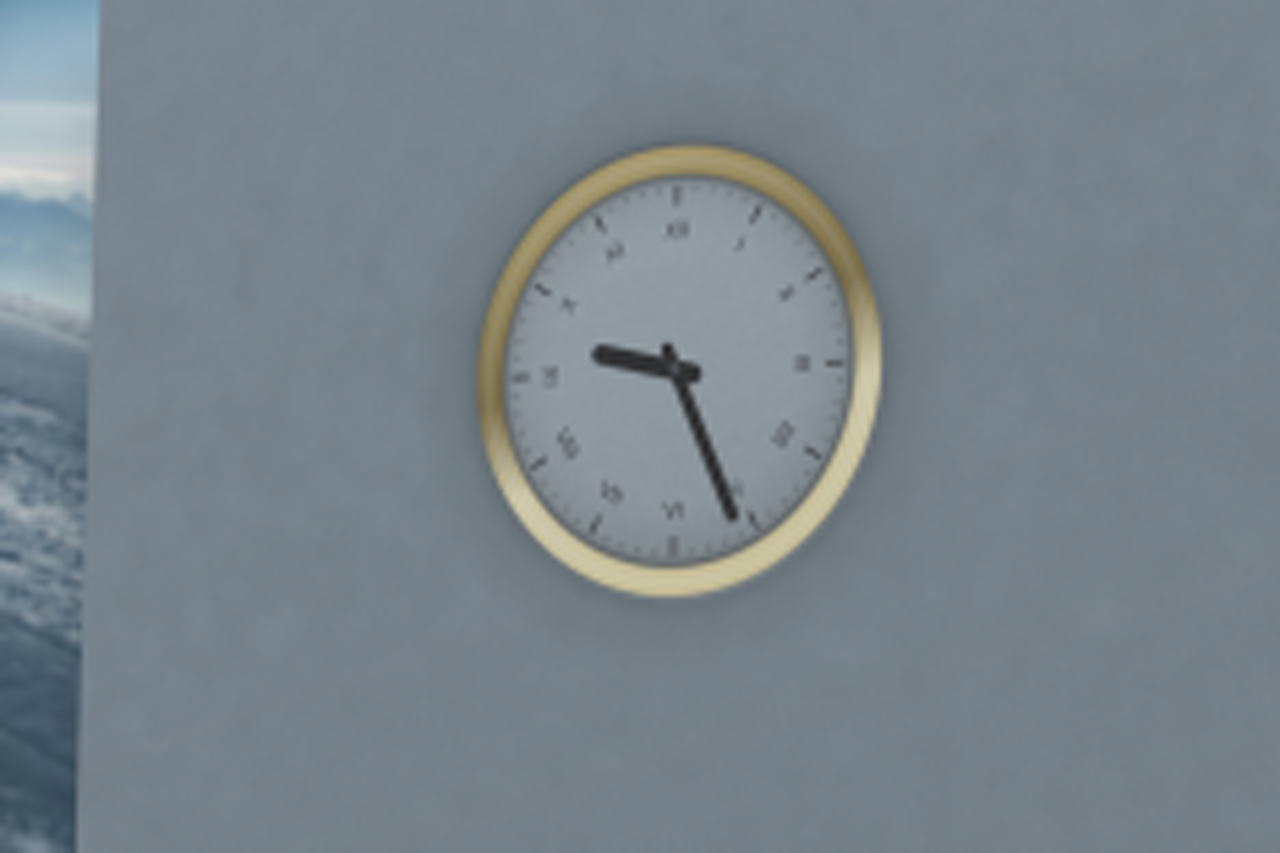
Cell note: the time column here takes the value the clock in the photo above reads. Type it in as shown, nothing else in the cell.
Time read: 9:26
